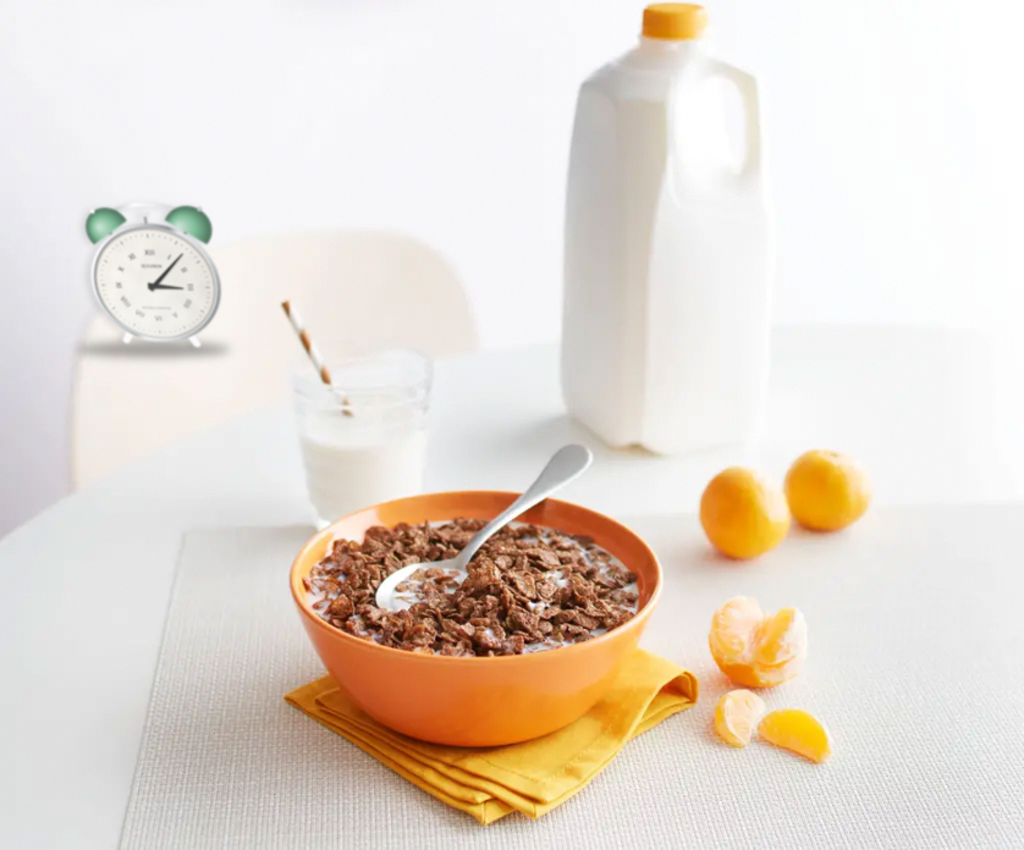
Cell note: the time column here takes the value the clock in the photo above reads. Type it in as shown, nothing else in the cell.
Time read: 3:07
